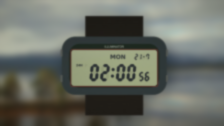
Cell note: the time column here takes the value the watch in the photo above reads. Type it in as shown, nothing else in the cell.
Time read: 2:00:56
